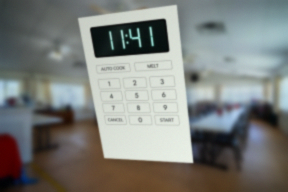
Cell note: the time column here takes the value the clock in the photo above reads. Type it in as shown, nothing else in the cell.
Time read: 11:41
